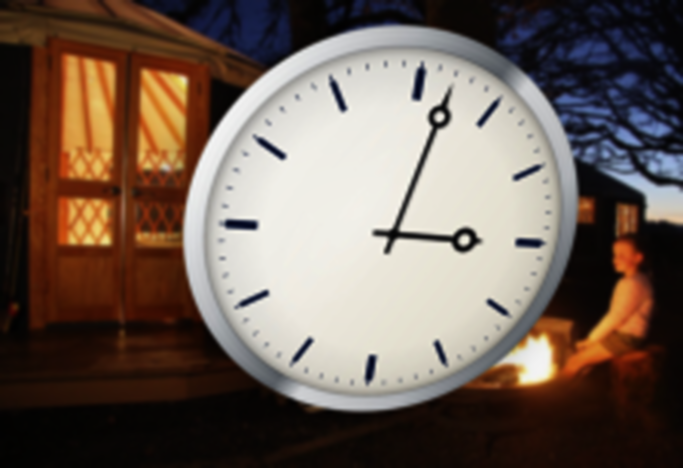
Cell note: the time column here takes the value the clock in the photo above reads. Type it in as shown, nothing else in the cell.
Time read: 3:02
